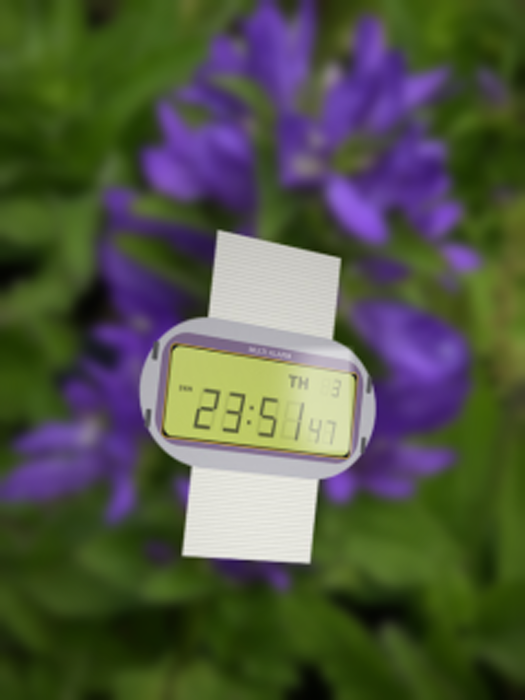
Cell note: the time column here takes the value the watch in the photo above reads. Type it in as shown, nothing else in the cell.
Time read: 23:51:47
